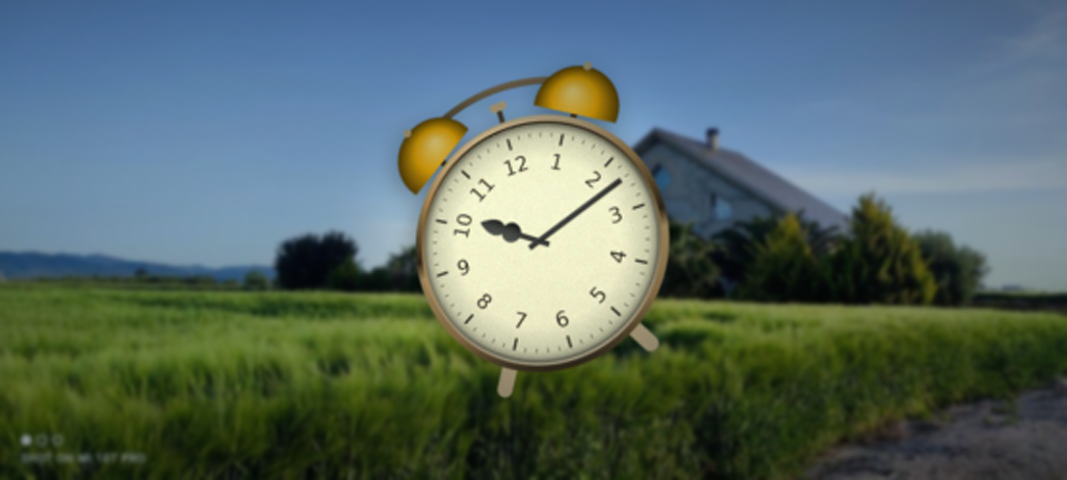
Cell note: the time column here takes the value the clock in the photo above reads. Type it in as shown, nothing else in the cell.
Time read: 10:12
